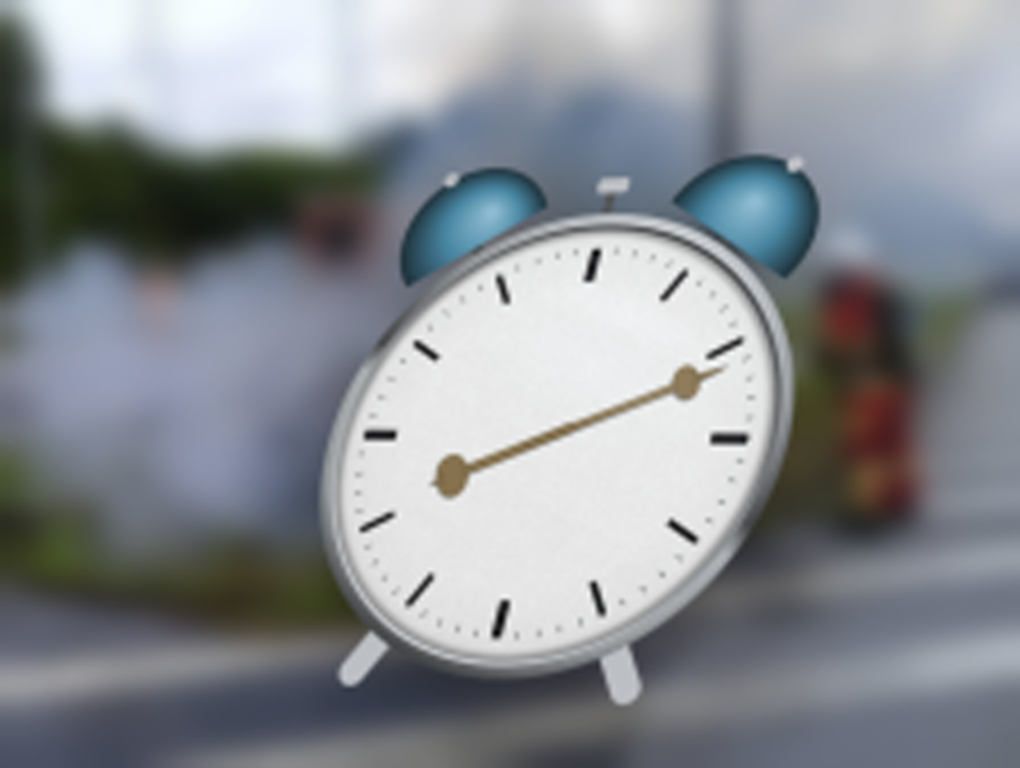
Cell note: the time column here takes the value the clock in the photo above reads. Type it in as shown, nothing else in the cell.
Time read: 8:11
